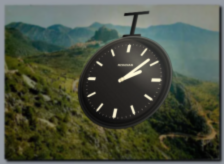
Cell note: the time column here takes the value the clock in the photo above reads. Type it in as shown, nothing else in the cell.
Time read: 2:08
